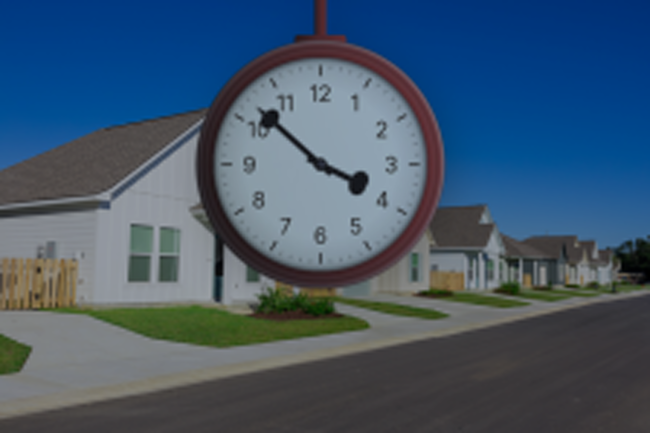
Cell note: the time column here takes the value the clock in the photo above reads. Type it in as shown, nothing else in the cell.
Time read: 3:52
